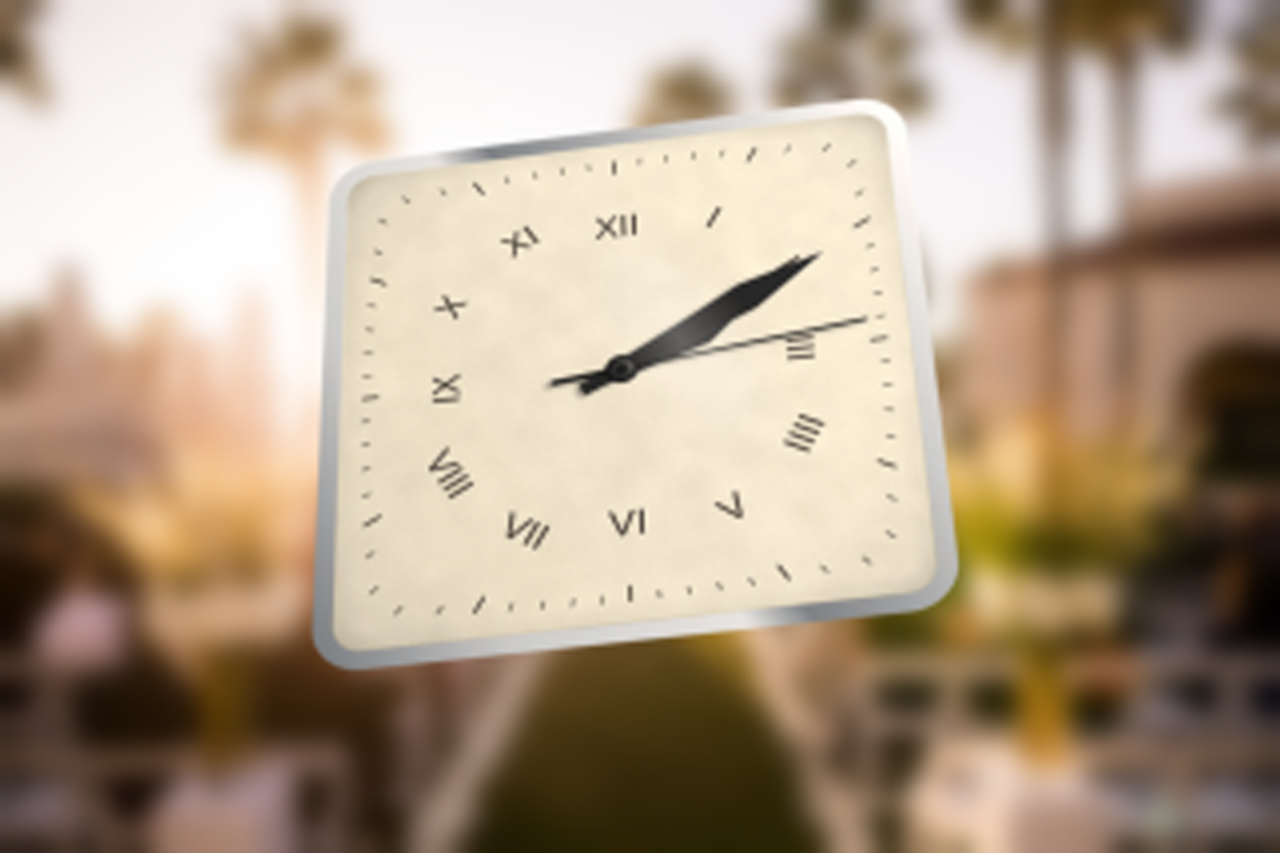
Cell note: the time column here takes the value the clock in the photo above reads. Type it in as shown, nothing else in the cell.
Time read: 2:10:14
